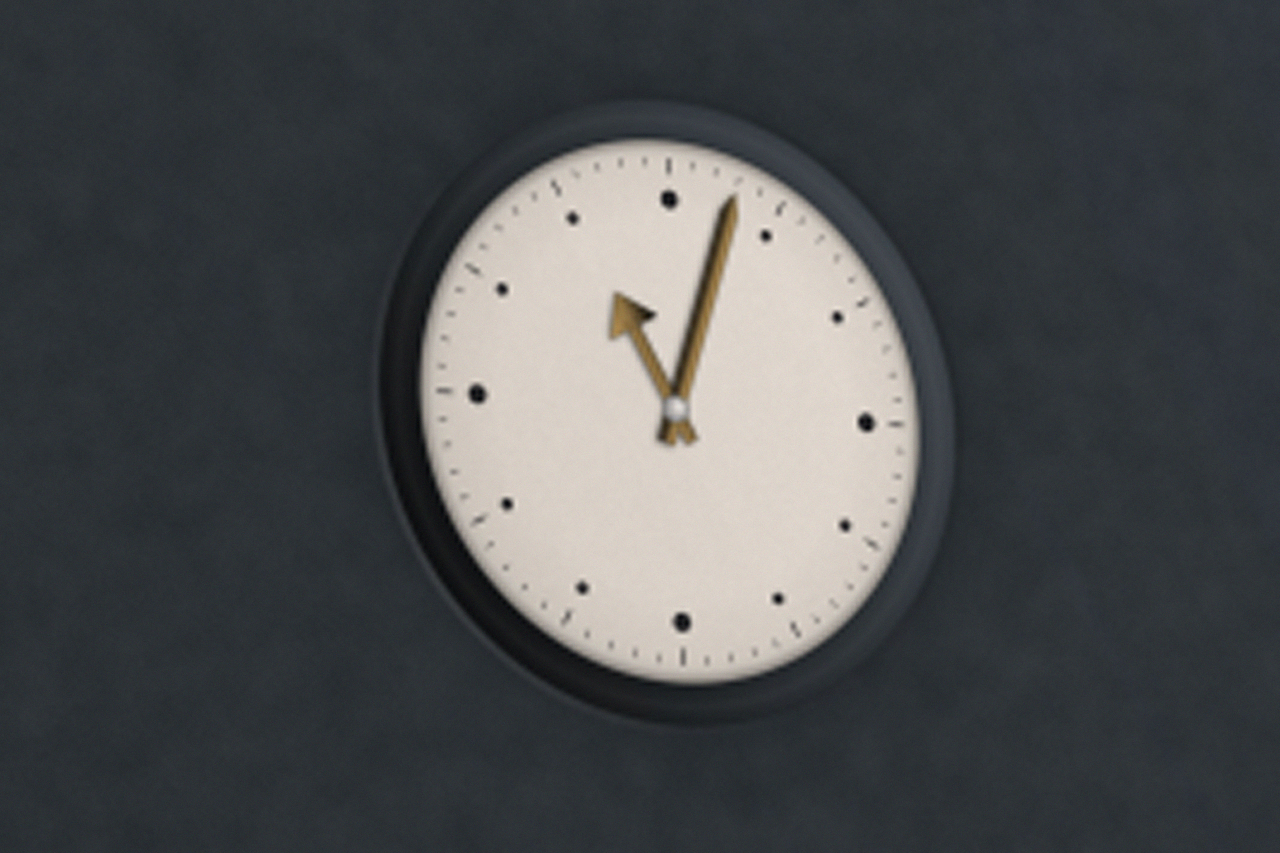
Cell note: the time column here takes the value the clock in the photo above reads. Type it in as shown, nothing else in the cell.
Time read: 11:03
